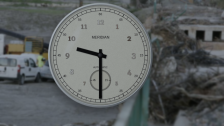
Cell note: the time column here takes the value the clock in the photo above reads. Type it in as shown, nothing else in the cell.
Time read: 9:30
